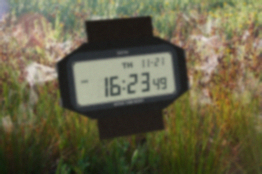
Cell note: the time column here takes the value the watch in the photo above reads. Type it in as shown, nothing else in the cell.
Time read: 16:23:49
